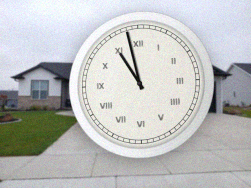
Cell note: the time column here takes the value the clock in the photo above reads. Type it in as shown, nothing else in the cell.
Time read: 10:58
